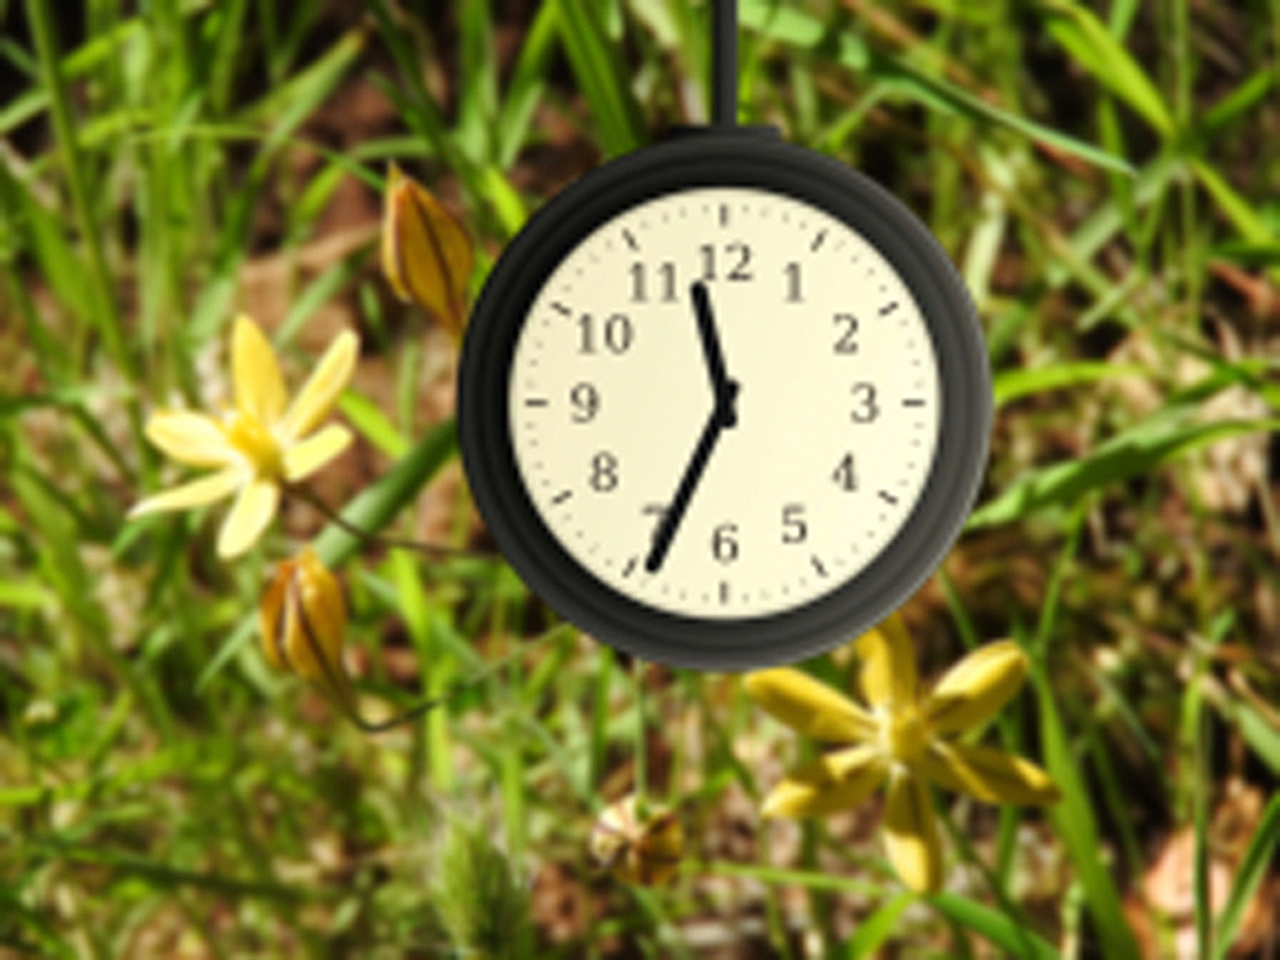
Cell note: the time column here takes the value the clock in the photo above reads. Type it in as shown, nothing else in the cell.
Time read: 11:34
